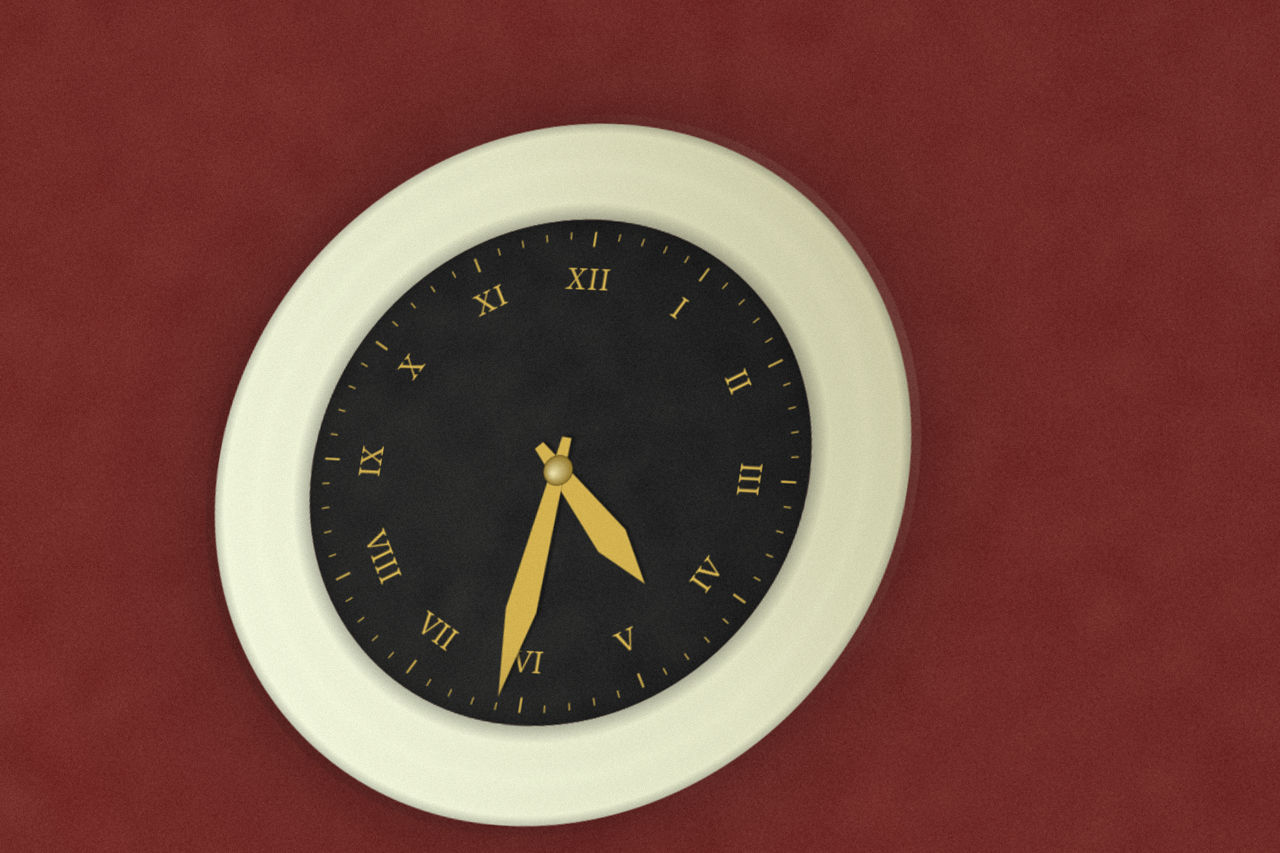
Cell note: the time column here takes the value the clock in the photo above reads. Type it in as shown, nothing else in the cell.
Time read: 4:31
